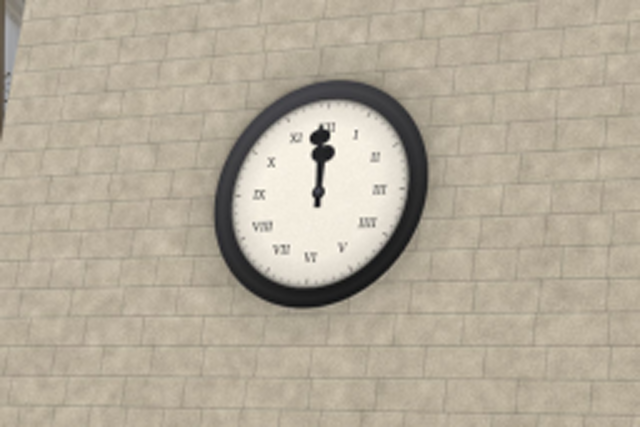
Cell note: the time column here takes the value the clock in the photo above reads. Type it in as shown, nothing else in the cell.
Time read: 11:59
